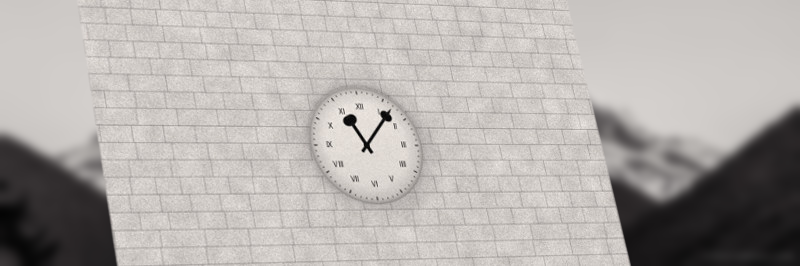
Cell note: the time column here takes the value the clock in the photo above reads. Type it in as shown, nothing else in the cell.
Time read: 11:07
